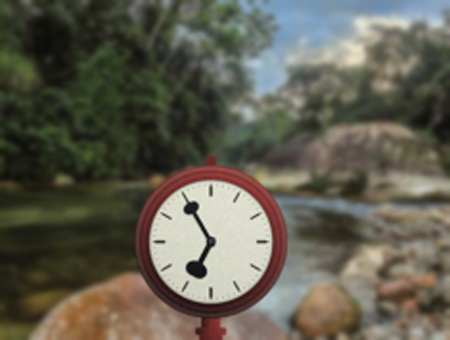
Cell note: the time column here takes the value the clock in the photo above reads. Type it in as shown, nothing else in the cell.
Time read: 6:55
